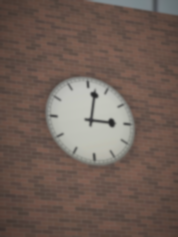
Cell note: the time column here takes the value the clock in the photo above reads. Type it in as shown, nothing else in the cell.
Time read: 3:02
